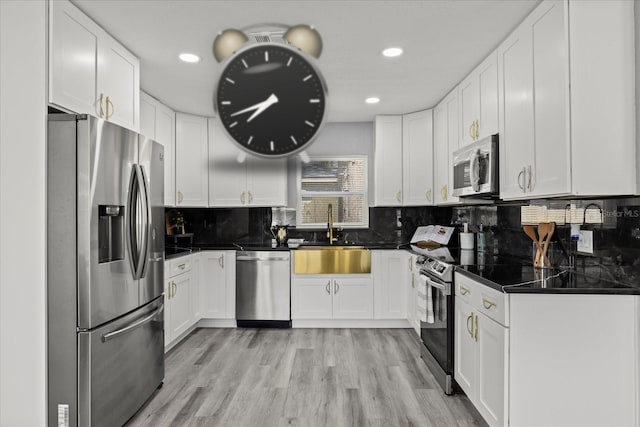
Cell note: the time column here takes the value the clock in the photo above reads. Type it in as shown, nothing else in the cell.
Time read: 7:42
